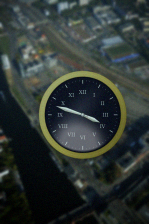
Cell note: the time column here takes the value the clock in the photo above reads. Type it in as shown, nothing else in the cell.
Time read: 3:48
